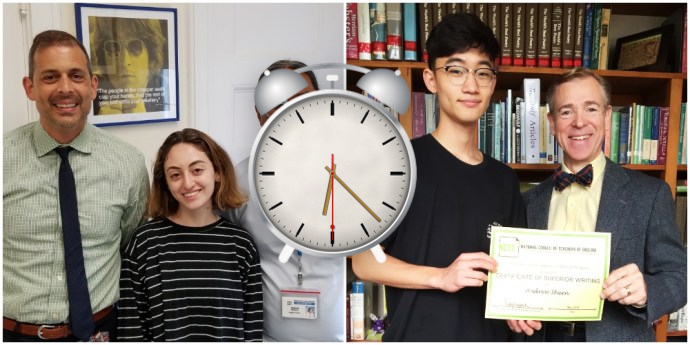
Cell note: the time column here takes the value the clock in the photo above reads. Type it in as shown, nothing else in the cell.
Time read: 6:22:30
